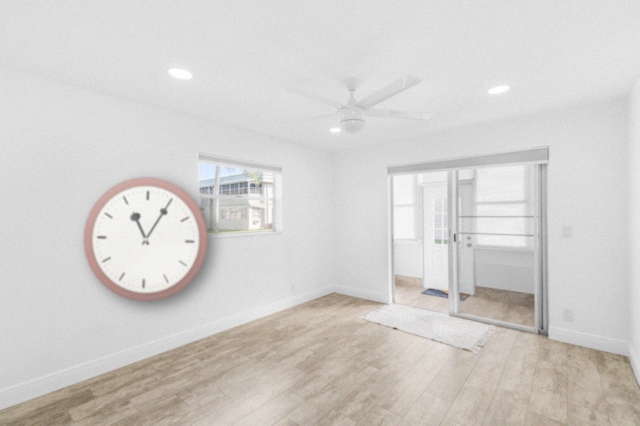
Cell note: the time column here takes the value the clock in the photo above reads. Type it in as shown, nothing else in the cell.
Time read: 11:05
